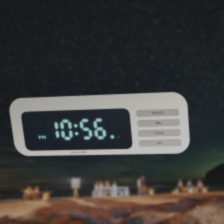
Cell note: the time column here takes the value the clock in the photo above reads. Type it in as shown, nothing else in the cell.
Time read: 10:56
